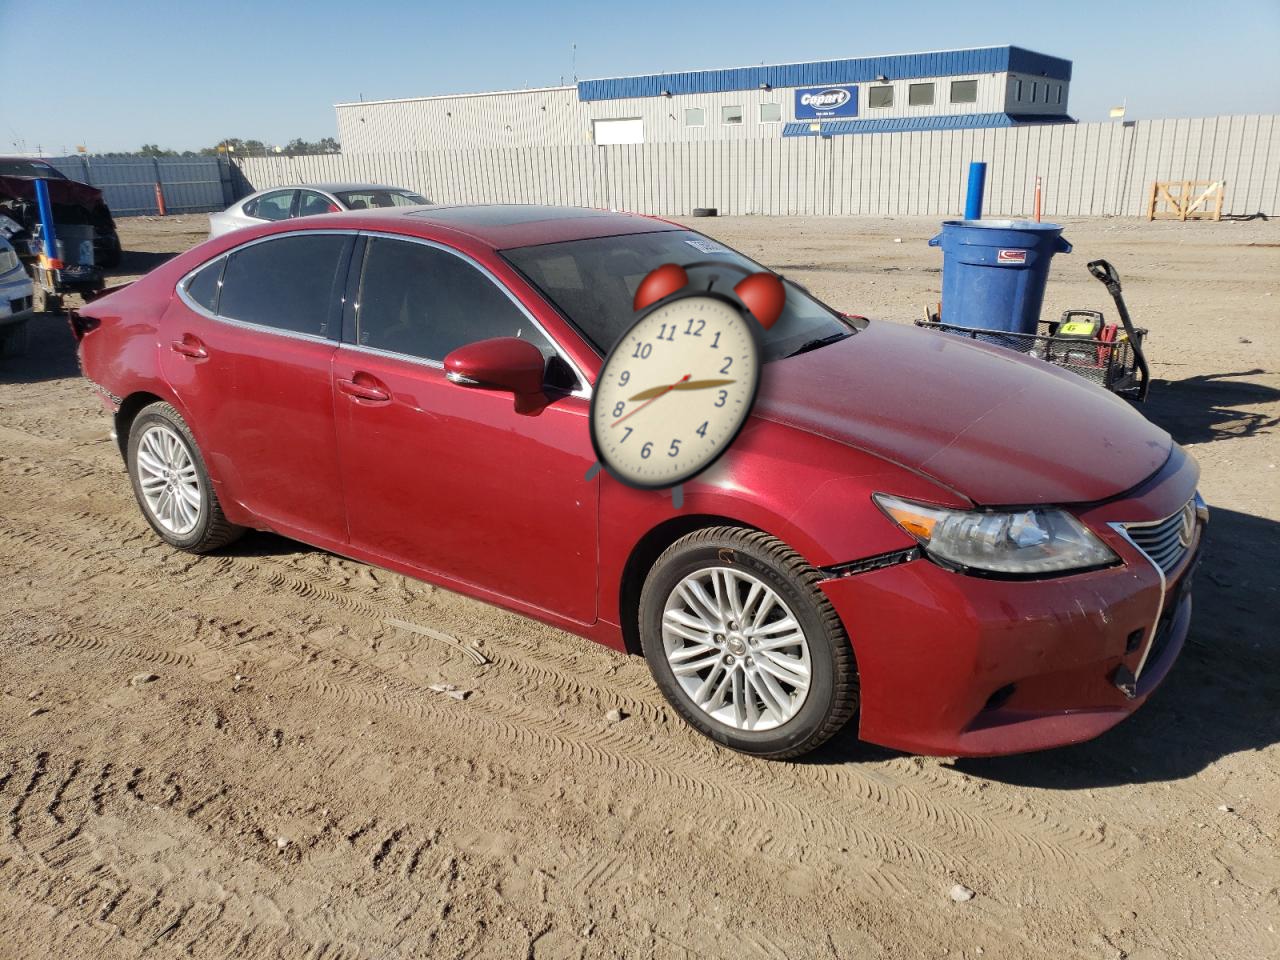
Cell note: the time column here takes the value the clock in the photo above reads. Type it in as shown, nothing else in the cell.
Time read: 8:12:38
